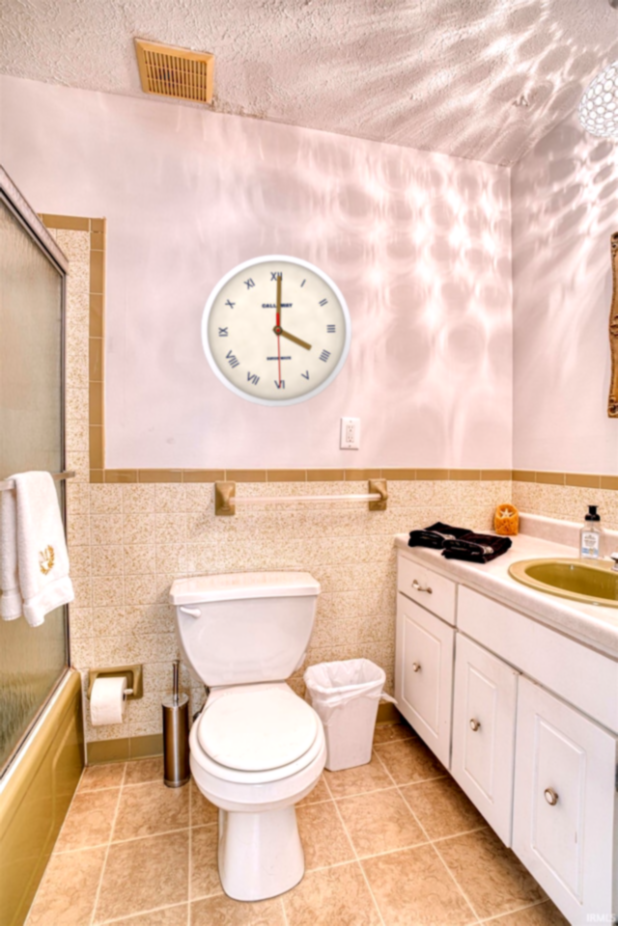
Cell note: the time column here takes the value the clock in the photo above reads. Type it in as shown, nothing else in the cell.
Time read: 4:00:30
